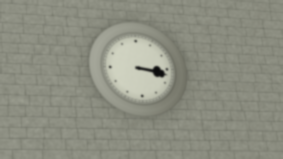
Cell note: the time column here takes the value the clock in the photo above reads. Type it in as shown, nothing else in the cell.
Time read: 3:17
